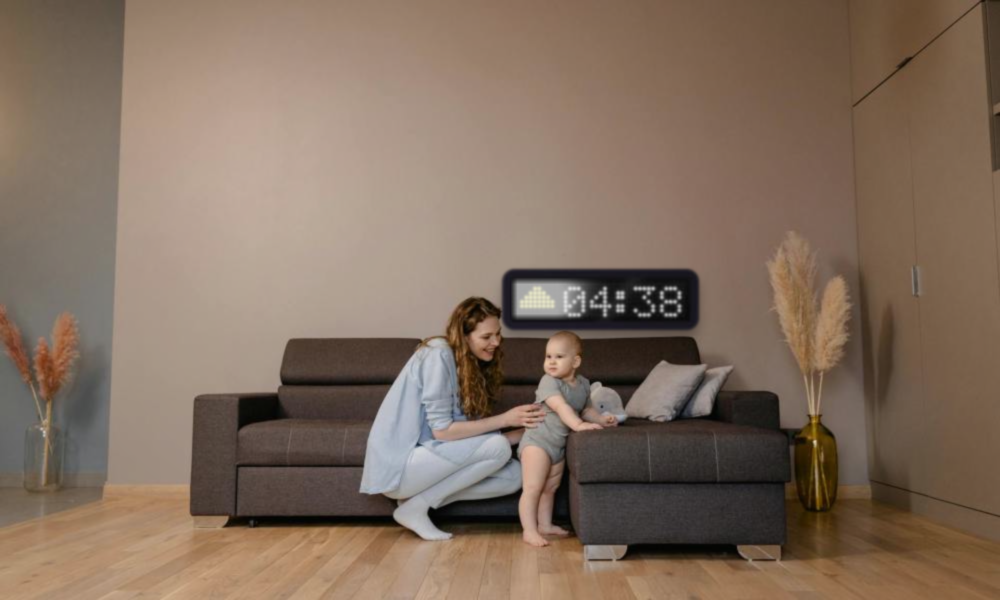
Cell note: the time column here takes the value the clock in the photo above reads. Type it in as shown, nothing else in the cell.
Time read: 4:38
